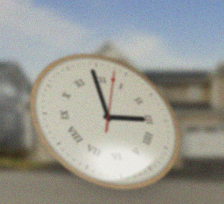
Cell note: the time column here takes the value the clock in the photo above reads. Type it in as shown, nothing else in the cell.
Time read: 2:59:03
